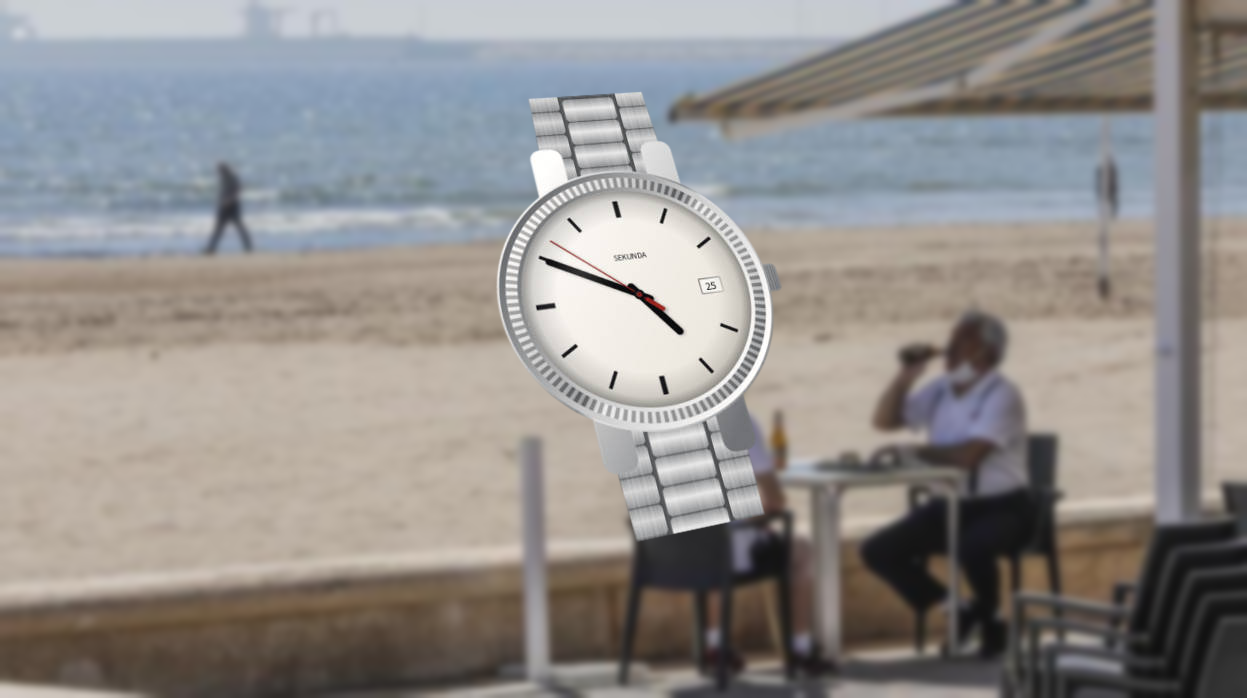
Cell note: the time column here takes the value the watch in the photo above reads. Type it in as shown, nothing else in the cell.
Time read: 4:49:52
